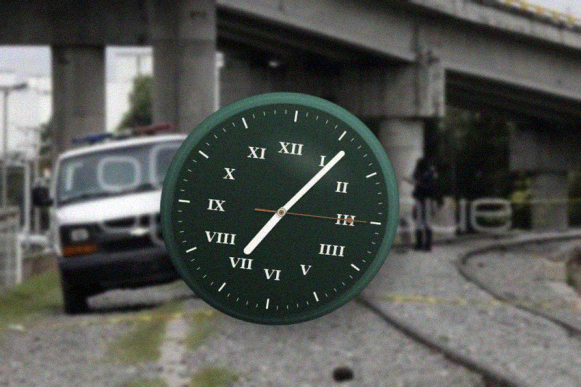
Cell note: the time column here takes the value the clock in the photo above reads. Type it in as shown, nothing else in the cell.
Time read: 7:06:15
